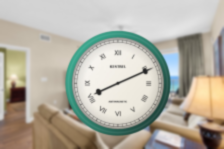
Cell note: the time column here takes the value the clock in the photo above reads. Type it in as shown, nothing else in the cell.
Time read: 8:11
